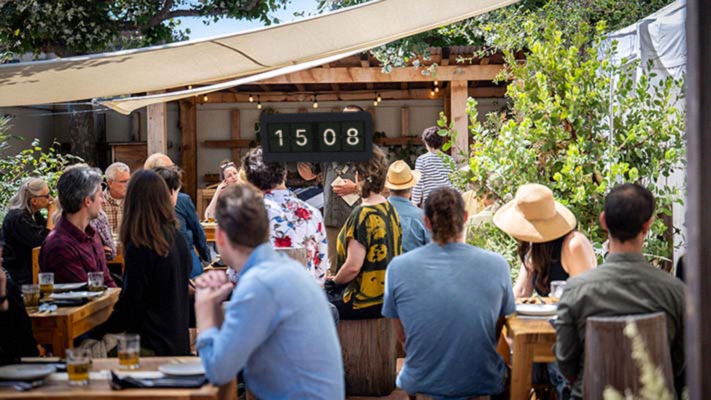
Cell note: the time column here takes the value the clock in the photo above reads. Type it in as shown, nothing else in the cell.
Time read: 15:08
